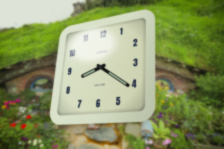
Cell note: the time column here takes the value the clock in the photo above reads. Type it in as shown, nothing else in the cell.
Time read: 8:21
